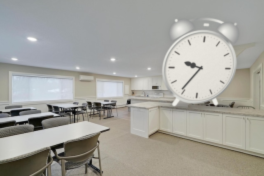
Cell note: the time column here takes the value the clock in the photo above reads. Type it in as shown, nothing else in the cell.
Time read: 9:36
